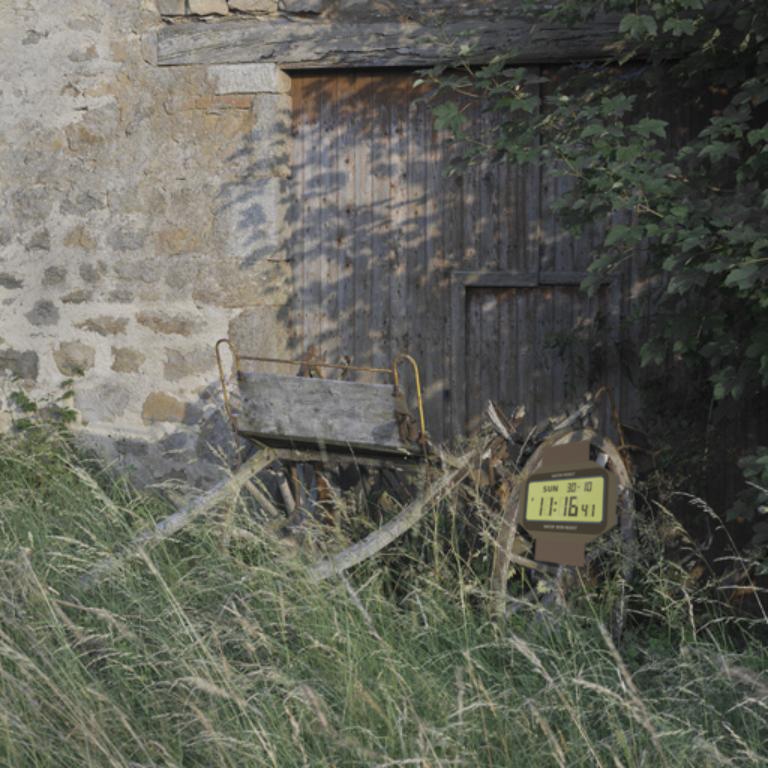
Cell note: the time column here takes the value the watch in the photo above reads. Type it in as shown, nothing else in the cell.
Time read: 11:16:41
